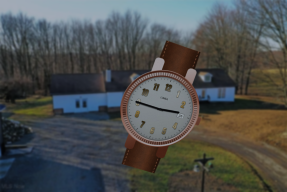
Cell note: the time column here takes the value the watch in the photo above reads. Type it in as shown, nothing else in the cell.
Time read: 2:45
